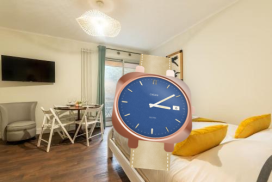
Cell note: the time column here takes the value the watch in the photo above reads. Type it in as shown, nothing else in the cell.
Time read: 3:09
